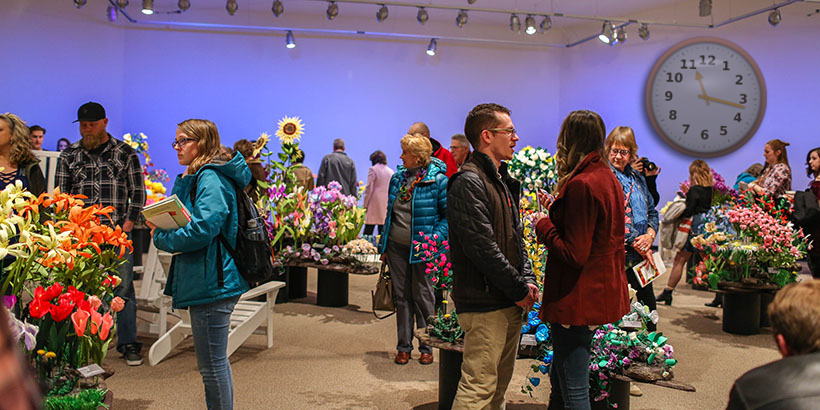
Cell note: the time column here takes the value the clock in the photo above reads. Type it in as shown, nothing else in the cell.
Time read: 11:17
